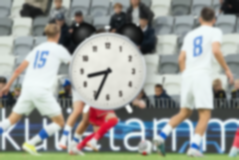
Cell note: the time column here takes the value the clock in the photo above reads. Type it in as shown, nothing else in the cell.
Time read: 8:34
